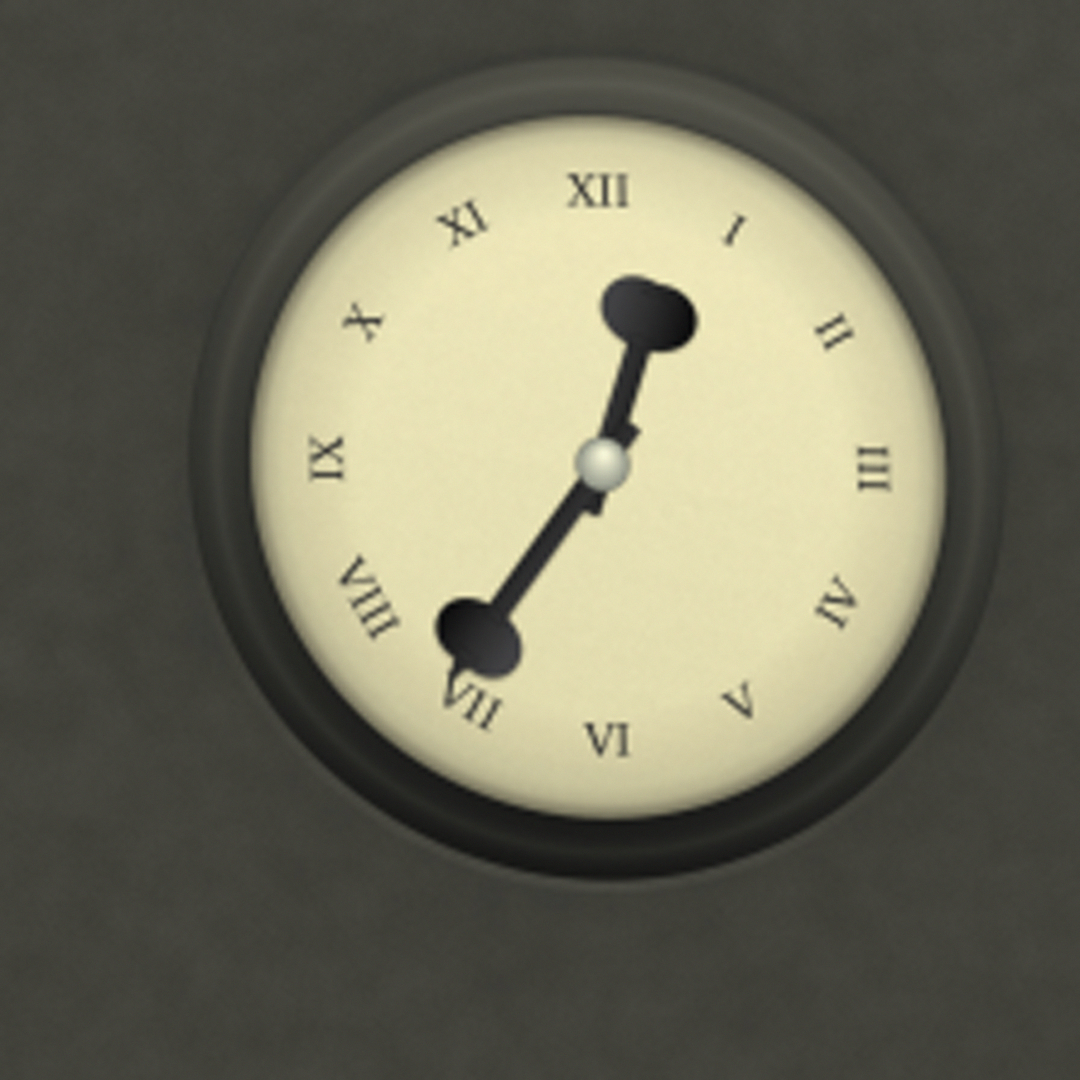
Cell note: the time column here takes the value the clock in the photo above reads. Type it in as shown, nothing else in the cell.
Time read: 12:36
